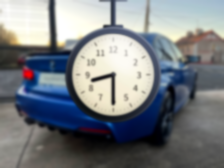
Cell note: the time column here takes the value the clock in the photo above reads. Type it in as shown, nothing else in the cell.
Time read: 8:30
